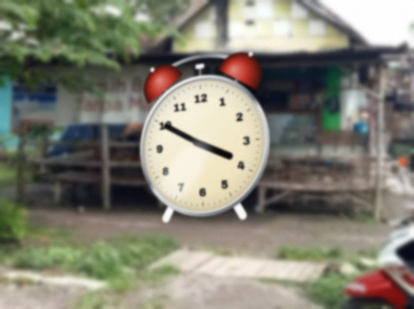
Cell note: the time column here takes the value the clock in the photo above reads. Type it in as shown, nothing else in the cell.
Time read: 3:50
